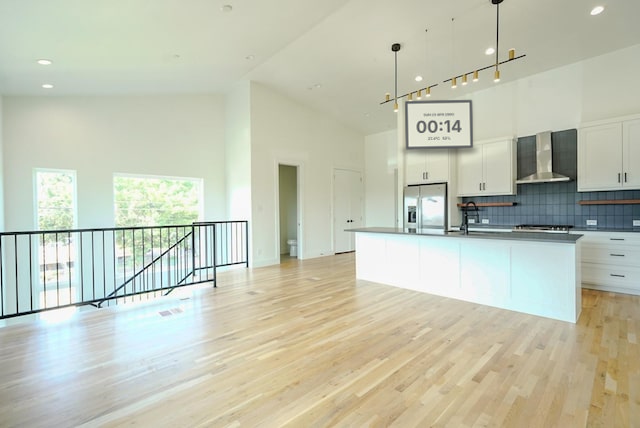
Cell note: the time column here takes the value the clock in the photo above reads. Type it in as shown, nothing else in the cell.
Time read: 0:14
